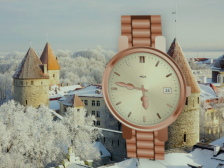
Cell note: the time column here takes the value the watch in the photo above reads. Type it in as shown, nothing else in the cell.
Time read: 5:47
